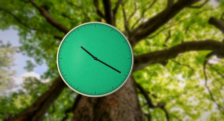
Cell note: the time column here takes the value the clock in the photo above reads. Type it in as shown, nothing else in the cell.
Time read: 10:20
